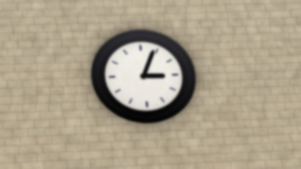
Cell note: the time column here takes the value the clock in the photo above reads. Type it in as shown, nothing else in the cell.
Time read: 3:04
